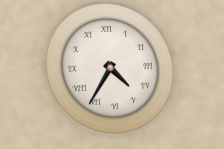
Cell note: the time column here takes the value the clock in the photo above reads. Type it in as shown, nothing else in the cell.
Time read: 4:36
